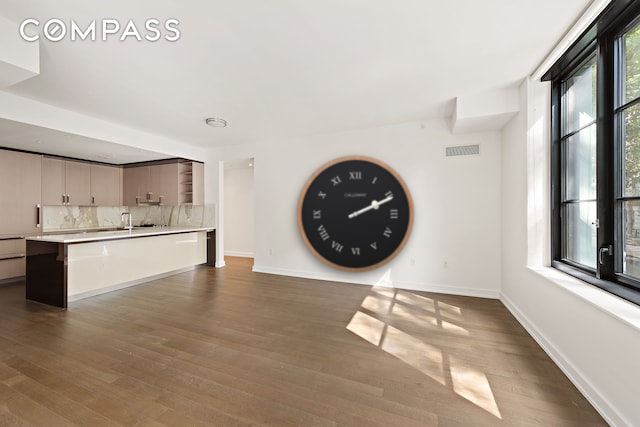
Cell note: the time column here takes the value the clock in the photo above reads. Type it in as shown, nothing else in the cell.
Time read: 2:11
